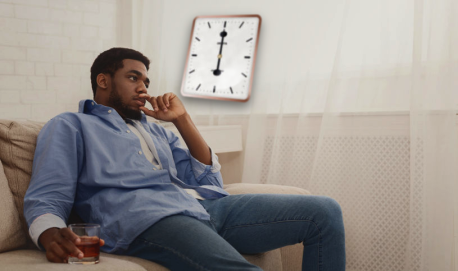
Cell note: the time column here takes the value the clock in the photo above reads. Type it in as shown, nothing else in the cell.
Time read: 6:00
